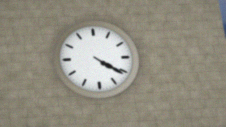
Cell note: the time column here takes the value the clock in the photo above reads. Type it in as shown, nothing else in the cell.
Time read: 4:21
